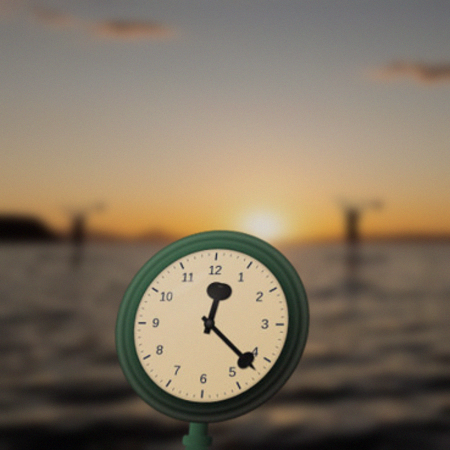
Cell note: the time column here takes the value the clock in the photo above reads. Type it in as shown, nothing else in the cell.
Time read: 12:22
